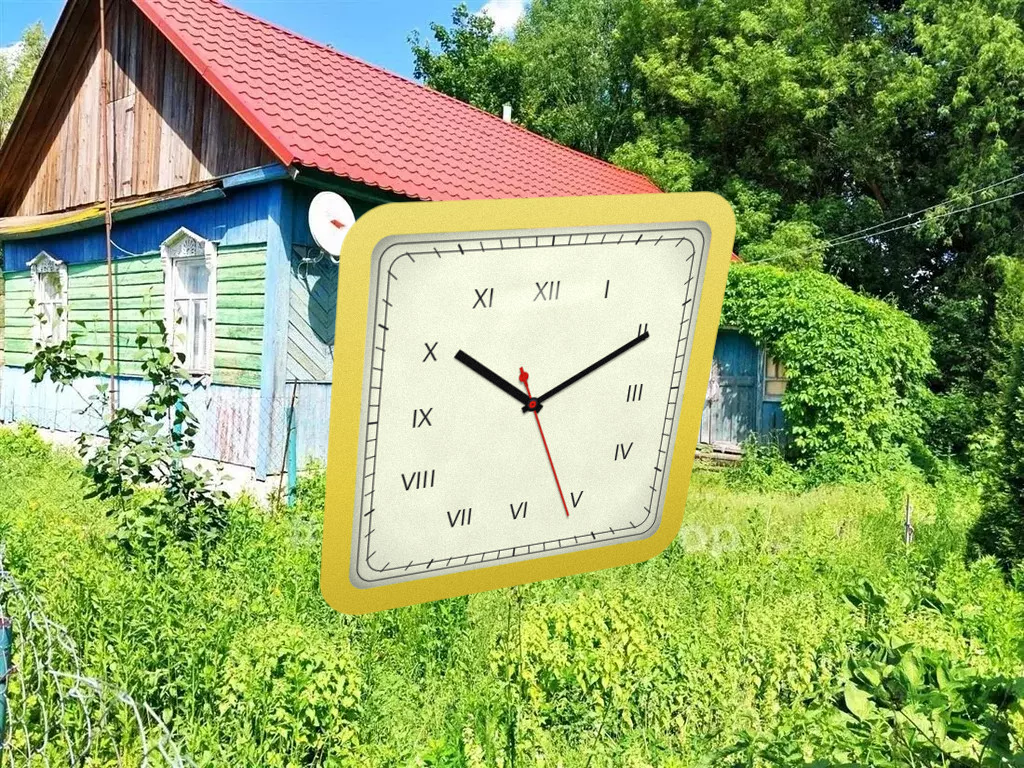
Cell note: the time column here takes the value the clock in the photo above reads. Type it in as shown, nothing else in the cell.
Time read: 10:10:26
